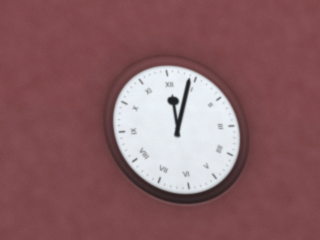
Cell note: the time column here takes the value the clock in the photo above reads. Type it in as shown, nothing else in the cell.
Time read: 12:04
